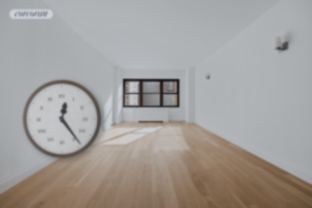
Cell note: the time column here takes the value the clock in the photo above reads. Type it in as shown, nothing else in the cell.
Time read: 12:24
